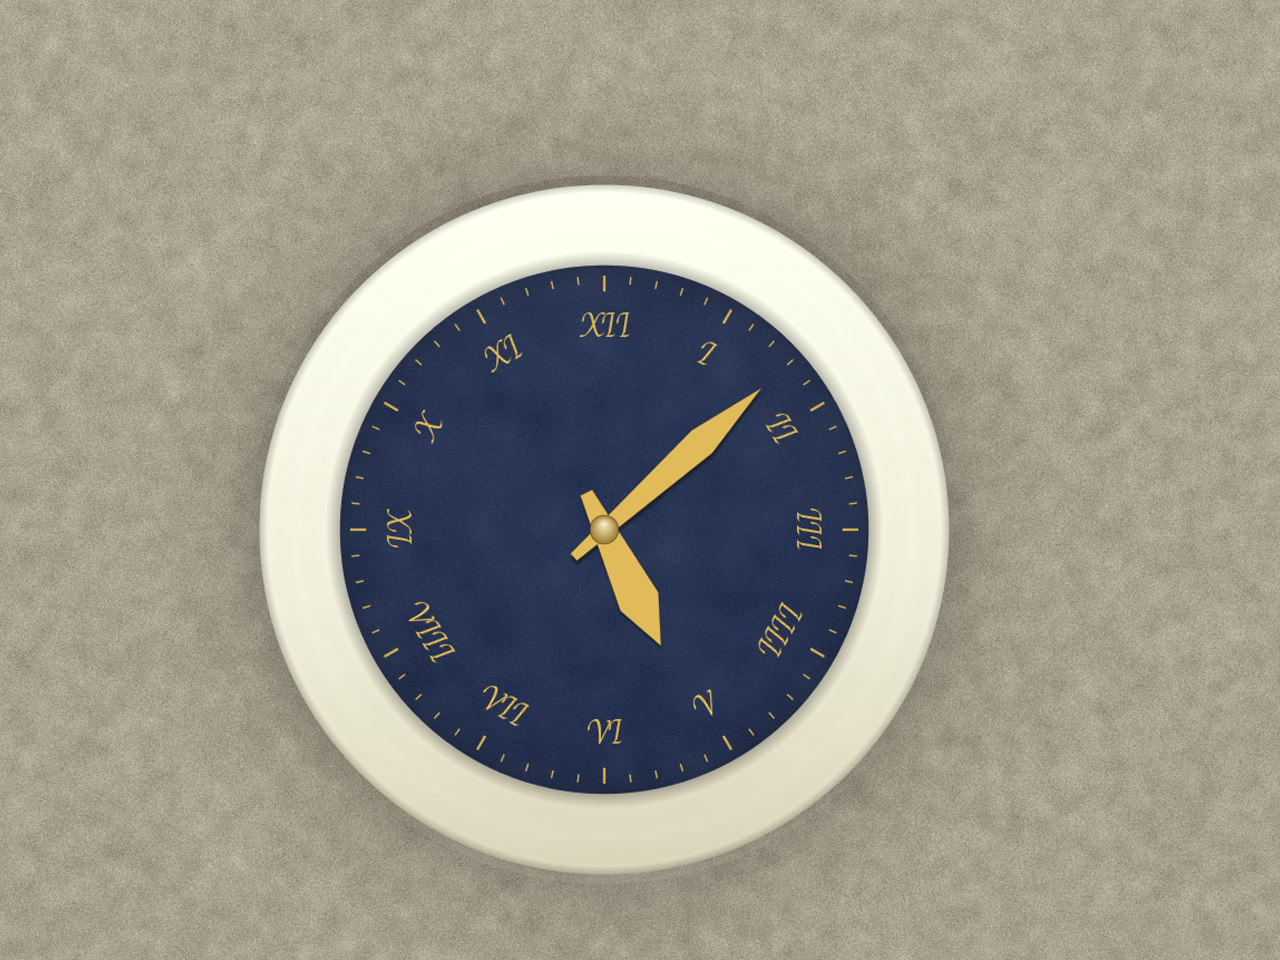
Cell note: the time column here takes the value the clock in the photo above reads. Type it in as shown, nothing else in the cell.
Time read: 5:08
